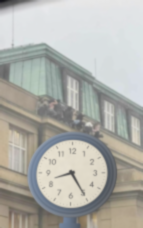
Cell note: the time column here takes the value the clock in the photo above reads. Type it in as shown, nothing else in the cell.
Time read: 8:25
